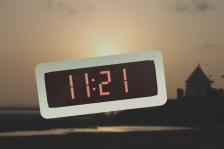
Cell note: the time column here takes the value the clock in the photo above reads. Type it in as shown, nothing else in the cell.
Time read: 11:21
